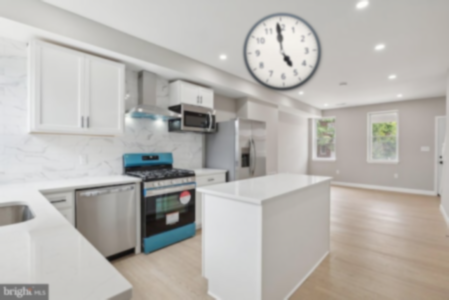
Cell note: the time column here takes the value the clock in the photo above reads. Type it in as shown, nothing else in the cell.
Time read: 4:59
